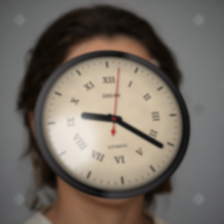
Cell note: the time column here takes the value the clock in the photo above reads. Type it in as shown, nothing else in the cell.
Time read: 9:21:02
